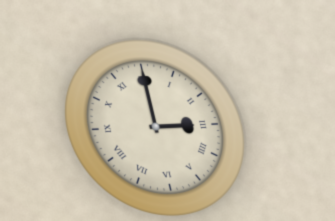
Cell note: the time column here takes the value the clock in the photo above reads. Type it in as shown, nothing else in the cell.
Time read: 3:00
